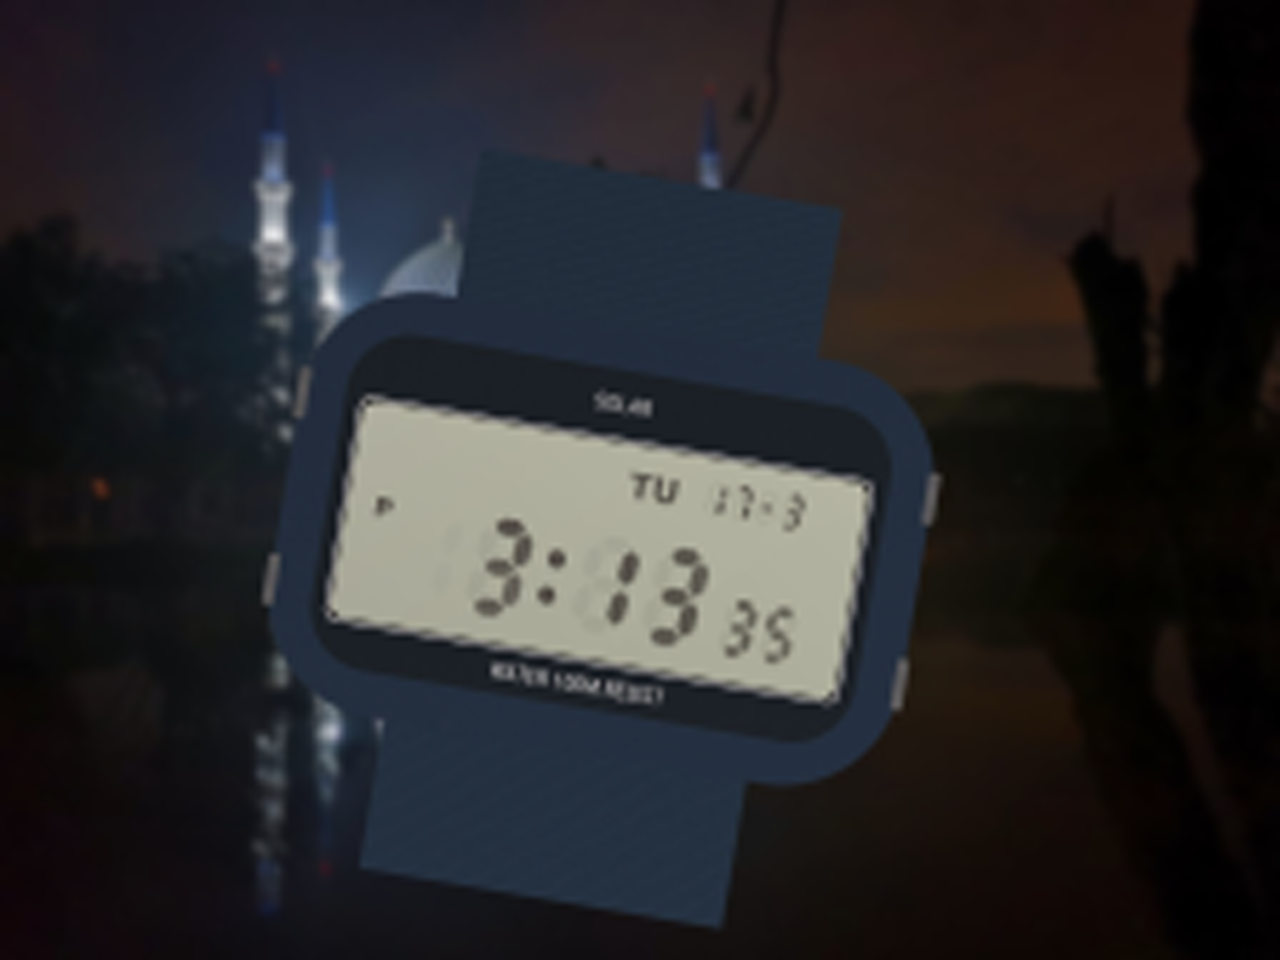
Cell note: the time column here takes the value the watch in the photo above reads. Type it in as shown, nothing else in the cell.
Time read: 3:13:35
